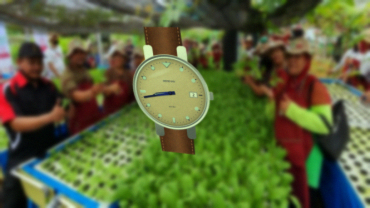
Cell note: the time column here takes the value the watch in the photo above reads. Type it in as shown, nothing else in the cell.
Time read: 8:43
